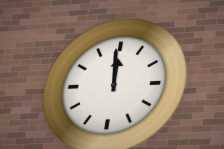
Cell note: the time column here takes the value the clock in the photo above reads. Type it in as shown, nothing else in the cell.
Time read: 11:59
